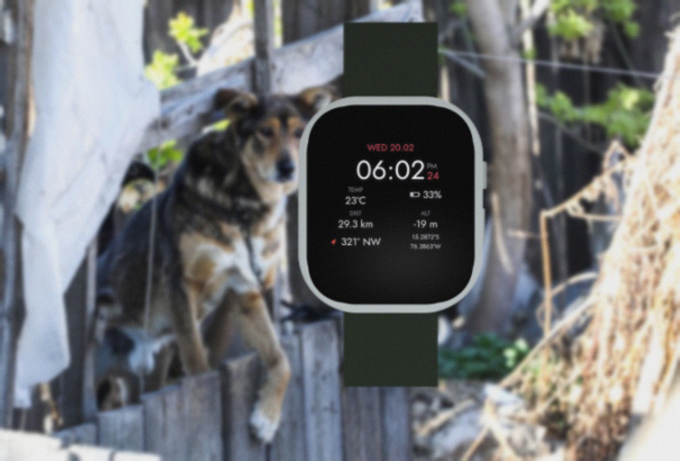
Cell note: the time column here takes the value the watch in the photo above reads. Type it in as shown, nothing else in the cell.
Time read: 6:02:24
